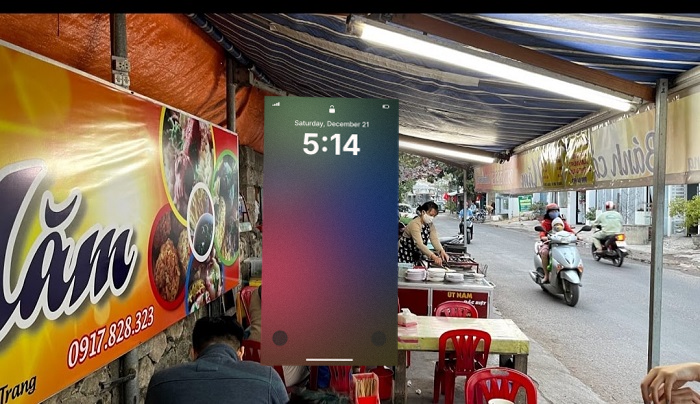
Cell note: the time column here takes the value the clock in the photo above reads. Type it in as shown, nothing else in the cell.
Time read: 5:14
